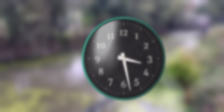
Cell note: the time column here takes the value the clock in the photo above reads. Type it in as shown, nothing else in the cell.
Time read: 3:28
